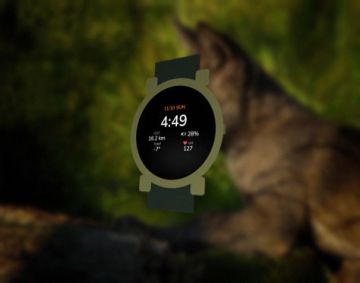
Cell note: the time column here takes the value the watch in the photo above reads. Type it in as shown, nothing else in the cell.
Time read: 4:49
